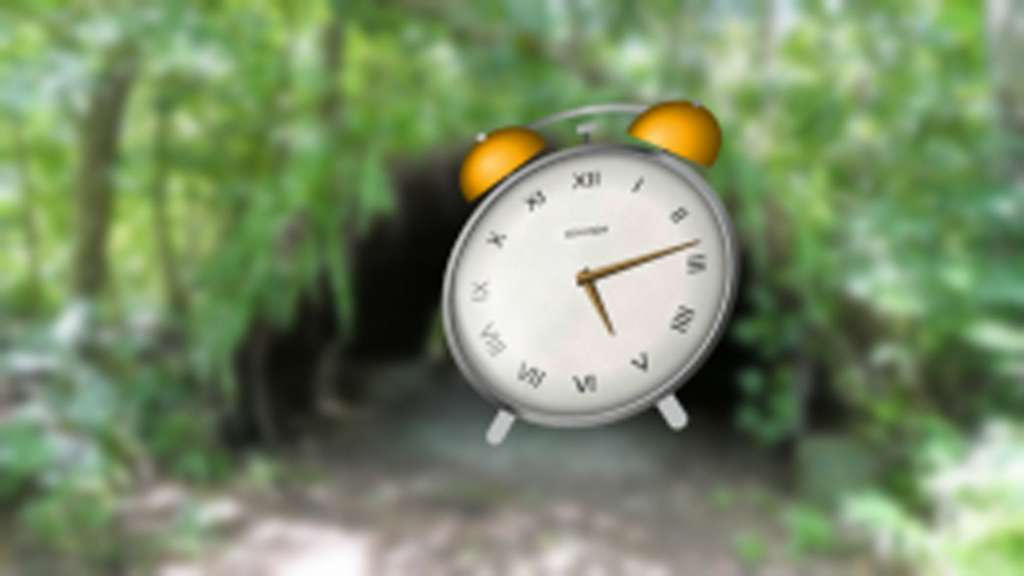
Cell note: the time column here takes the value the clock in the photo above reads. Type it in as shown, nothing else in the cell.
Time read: 5:13
